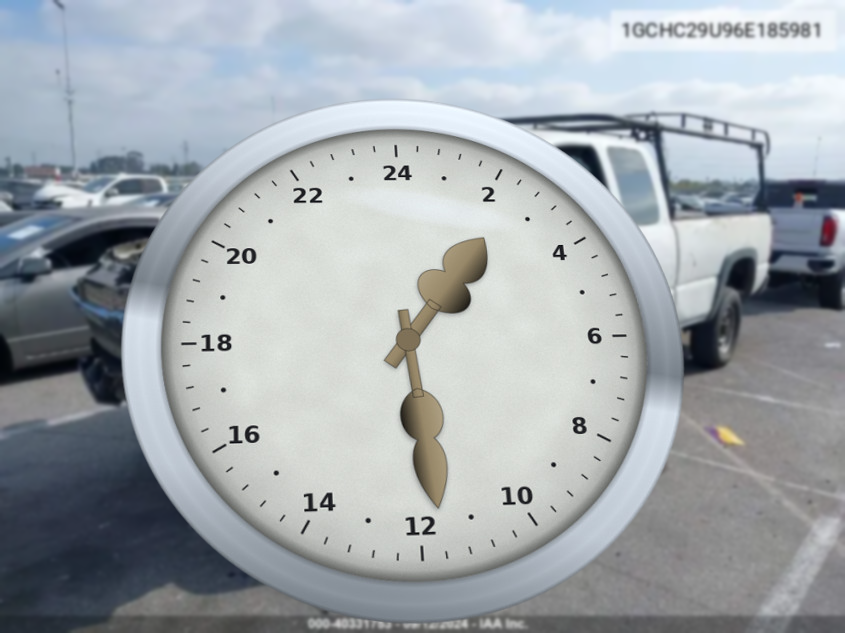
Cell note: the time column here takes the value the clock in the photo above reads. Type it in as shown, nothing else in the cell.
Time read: 2:29
